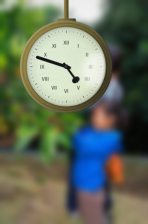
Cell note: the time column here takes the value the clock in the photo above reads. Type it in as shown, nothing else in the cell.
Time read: 4:48
